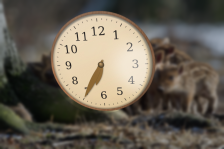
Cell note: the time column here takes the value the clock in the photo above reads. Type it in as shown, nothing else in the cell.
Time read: 6:35
